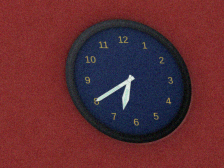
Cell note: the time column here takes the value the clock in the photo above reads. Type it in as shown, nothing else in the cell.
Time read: 6:40
